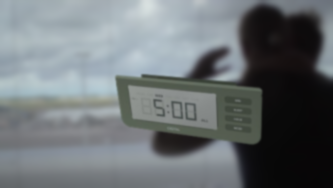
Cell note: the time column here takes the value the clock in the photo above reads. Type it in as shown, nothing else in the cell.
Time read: 5:00
